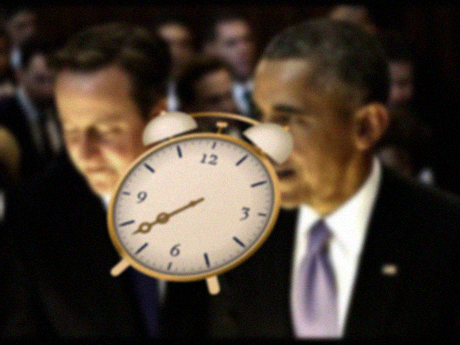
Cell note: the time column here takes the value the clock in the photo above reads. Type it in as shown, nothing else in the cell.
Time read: 7:38
